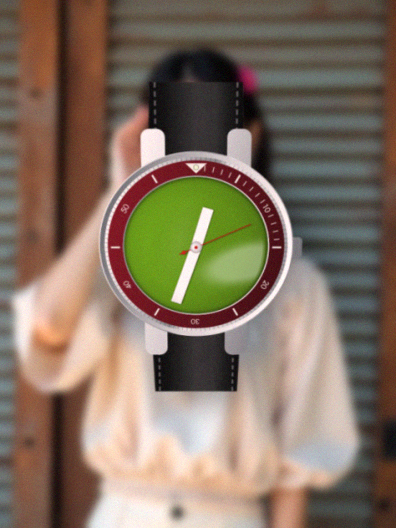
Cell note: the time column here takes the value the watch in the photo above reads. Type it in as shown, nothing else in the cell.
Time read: 12:33:11
